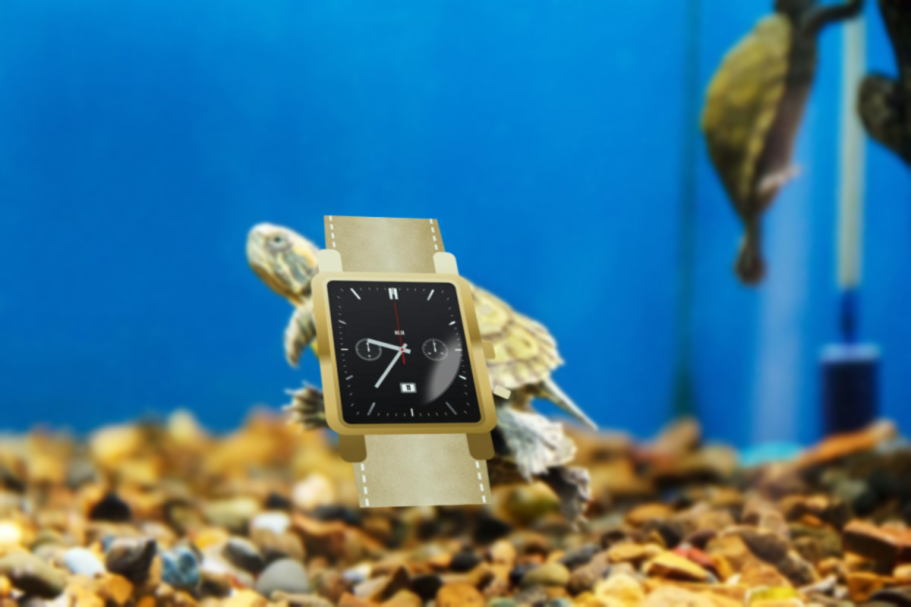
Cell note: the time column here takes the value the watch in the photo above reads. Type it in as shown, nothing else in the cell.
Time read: 9:36
